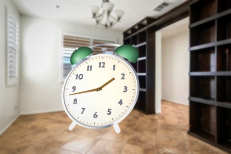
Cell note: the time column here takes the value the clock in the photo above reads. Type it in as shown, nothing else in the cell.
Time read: 1:43
